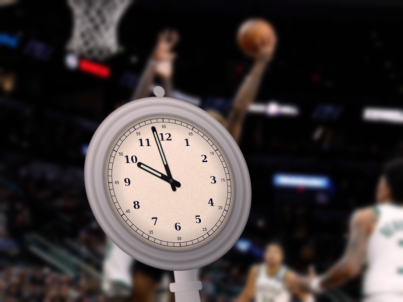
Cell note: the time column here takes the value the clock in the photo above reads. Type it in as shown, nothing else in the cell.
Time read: 9:58
